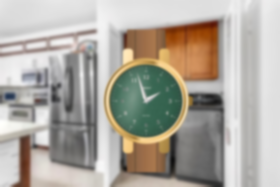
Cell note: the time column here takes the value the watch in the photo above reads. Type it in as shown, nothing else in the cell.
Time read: 1:57
